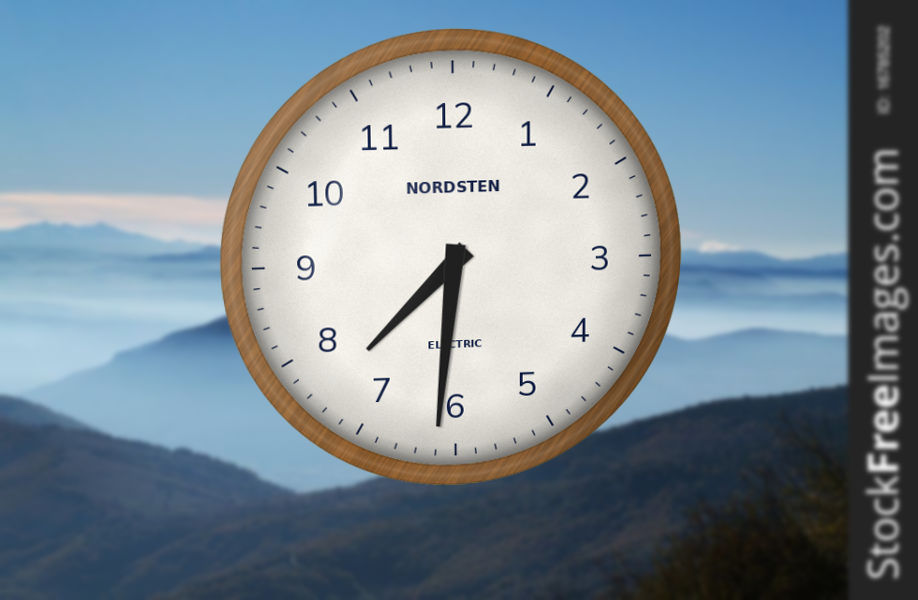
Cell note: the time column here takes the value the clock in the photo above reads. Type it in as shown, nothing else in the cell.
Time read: 7:31
